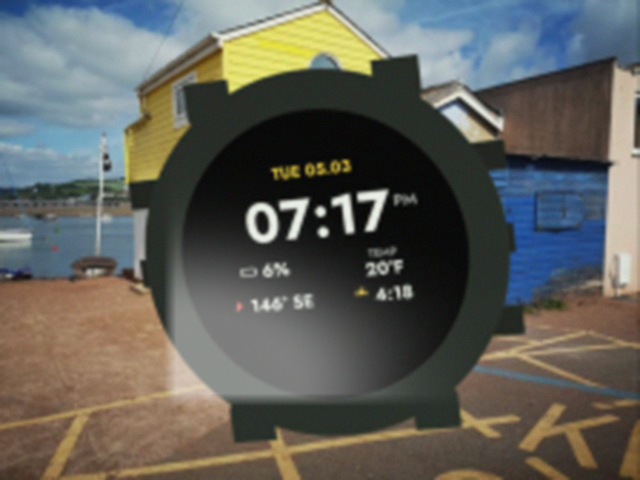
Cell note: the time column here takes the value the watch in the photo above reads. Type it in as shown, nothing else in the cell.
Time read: 7:17
